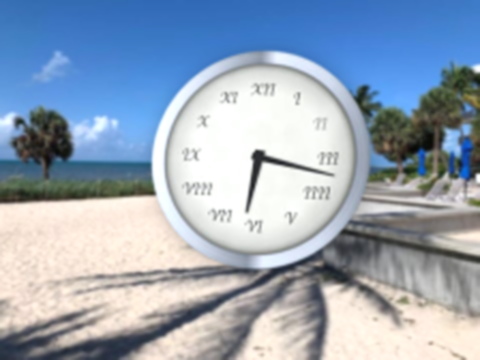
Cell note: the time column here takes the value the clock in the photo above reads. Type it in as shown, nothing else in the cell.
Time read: 6:17
